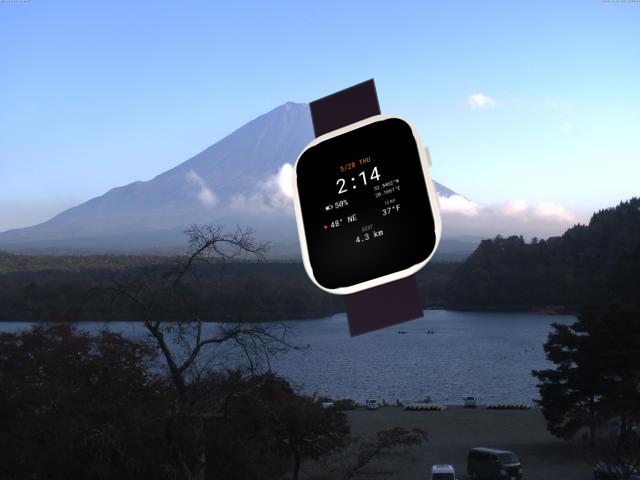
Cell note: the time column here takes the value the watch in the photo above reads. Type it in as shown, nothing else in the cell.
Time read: 2:14
